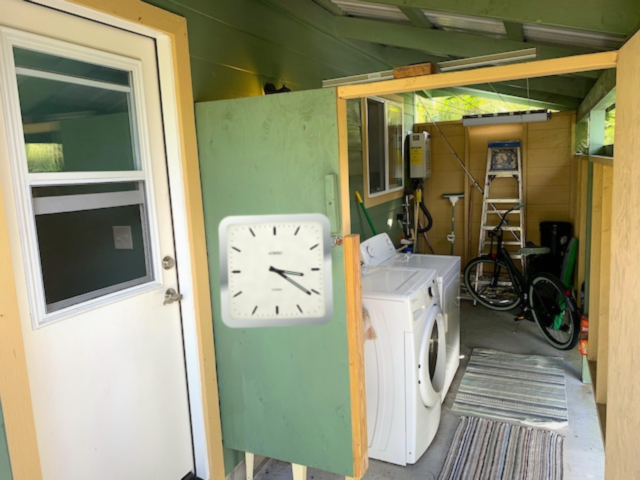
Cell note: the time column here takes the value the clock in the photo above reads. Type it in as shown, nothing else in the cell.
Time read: 3:21
